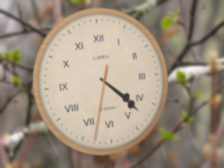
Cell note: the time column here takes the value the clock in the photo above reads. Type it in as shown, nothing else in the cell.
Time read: 4:22:33
